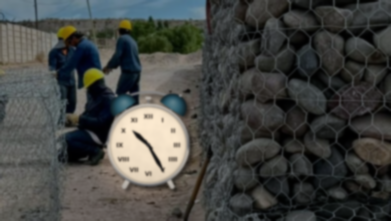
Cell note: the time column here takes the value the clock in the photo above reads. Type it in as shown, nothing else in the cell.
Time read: 10:25
